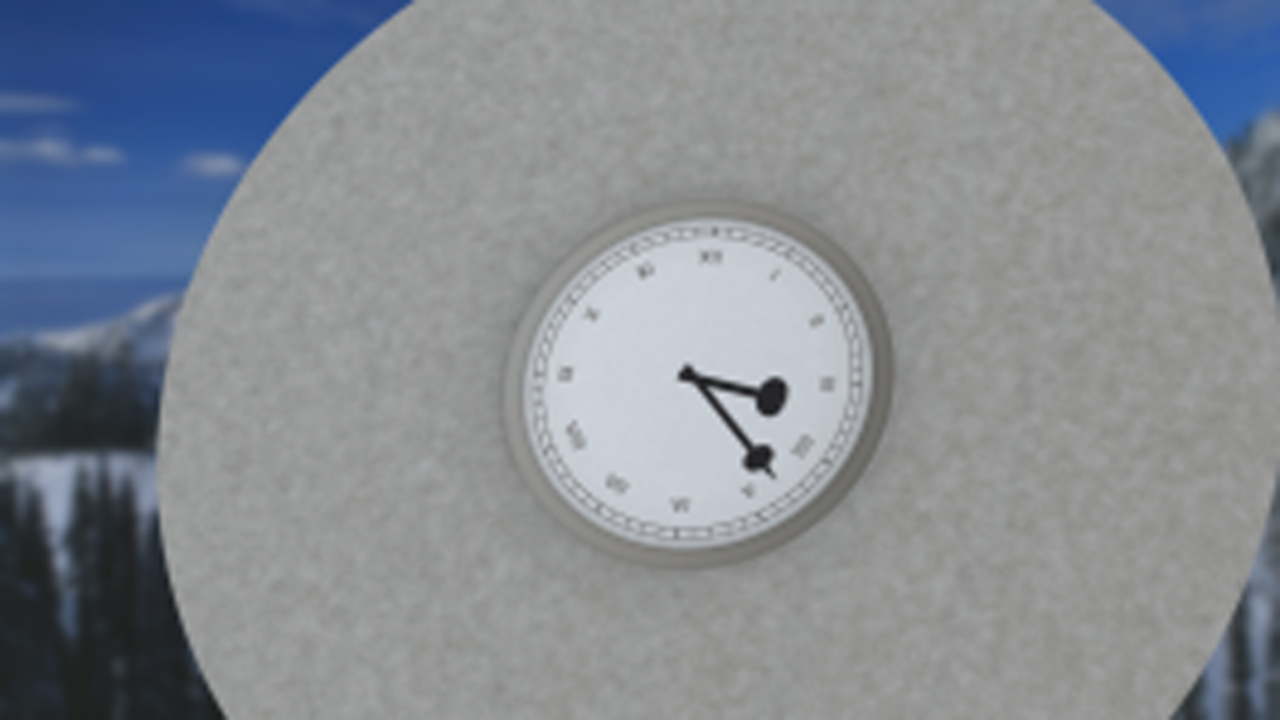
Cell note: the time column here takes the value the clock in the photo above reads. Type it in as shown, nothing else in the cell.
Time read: 3:23
